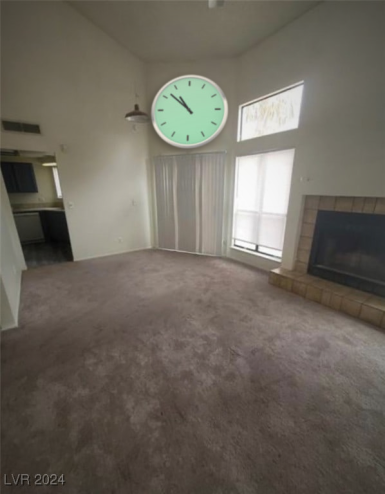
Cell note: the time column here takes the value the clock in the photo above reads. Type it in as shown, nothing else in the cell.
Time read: 10:52
